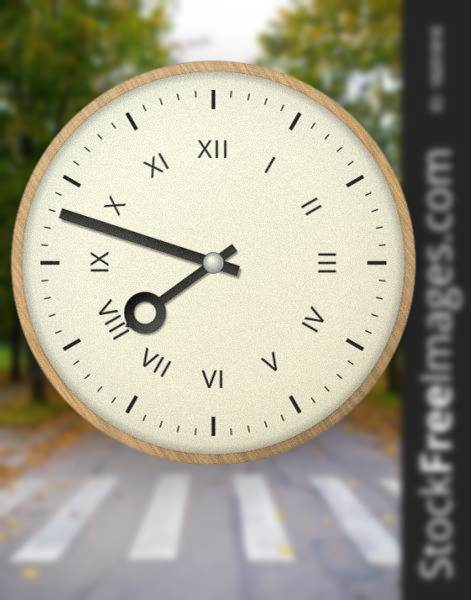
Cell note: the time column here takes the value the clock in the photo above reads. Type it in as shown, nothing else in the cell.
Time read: 7:48
